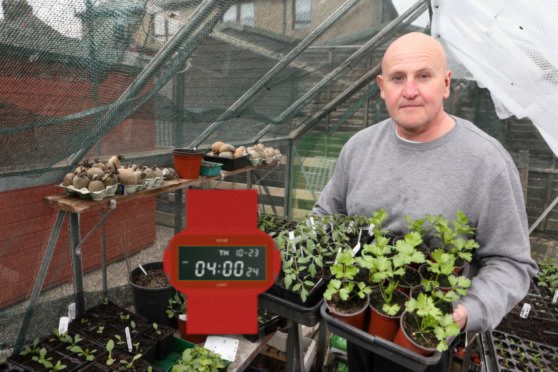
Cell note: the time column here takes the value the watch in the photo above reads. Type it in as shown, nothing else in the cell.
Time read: 4:00
